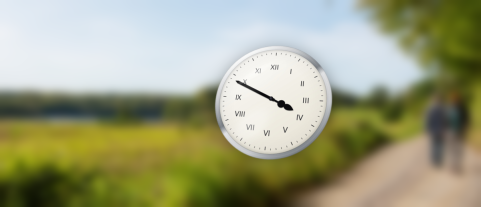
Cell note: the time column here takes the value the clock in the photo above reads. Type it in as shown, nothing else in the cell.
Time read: 3:49
